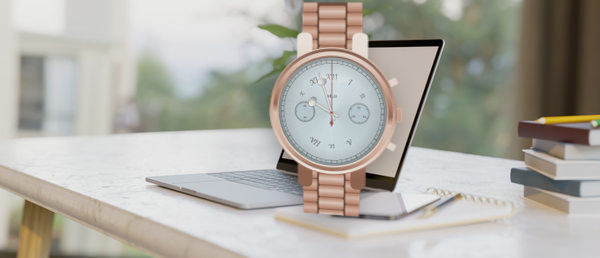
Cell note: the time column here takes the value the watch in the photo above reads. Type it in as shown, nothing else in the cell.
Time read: 9:57
